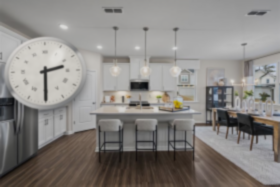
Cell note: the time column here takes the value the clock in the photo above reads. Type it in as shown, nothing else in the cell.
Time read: 2:30
